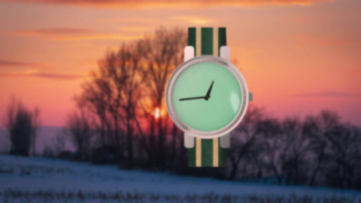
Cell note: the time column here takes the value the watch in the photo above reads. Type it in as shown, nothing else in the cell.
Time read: 12:44
